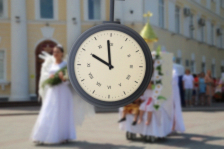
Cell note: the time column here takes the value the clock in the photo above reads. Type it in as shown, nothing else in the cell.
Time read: 9:59
